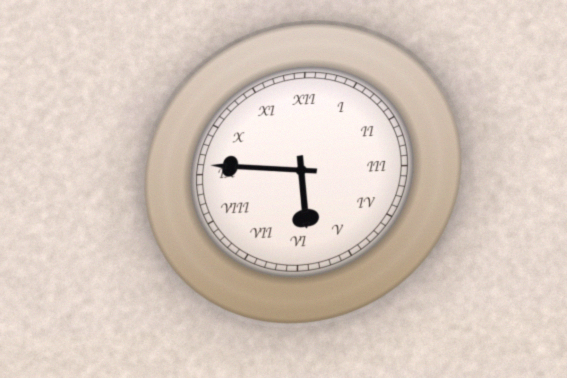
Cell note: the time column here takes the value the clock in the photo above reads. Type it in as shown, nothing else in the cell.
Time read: 5:46
